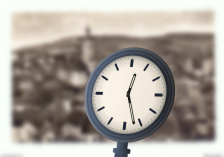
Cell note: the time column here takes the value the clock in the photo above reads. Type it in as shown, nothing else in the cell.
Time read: 12:27
